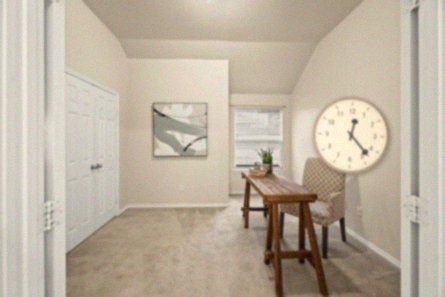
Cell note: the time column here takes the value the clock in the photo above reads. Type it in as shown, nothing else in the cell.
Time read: 12:23
